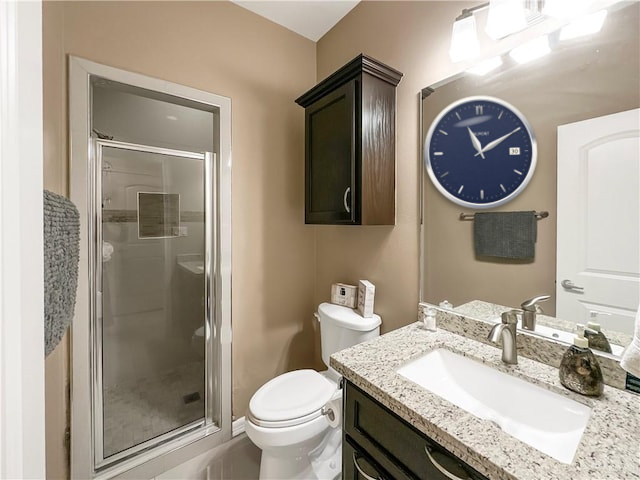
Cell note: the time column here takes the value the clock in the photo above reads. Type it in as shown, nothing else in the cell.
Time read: 11:10
